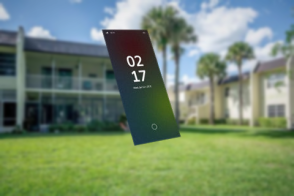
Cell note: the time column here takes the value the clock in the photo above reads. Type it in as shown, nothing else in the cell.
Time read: 2:17
